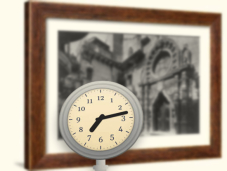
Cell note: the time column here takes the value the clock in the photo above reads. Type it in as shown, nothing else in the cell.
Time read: 7:13
